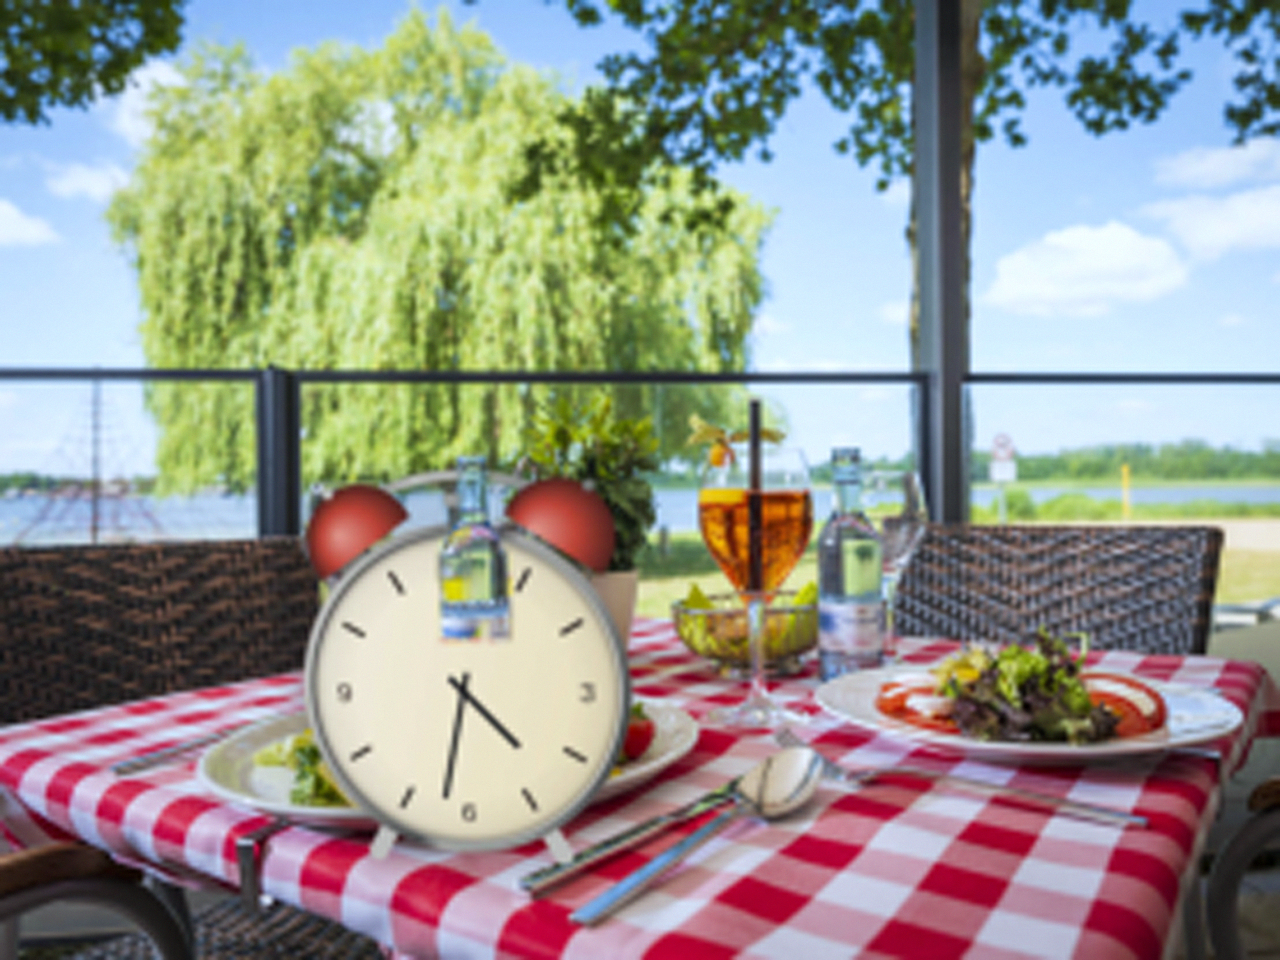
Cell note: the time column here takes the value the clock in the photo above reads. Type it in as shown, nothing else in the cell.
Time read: 4:32
